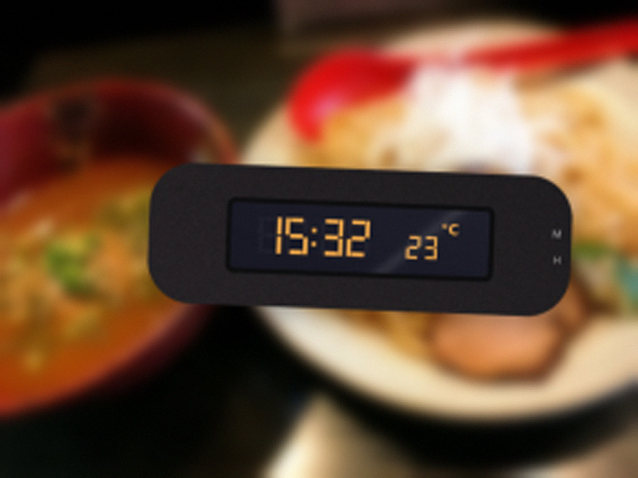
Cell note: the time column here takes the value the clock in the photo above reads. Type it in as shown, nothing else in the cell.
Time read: 15:32
